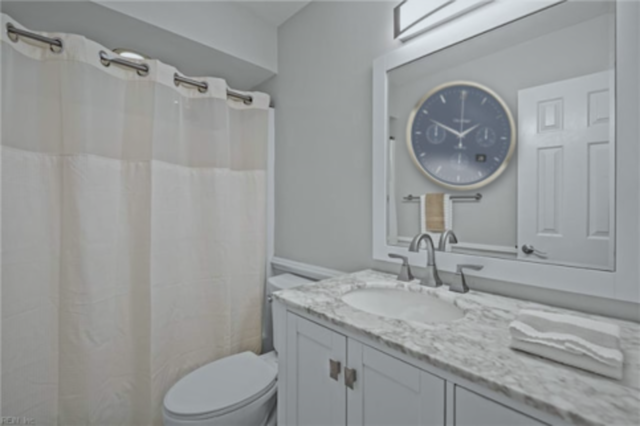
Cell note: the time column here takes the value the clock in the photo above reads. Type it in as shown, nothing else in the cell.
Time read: 1:49
